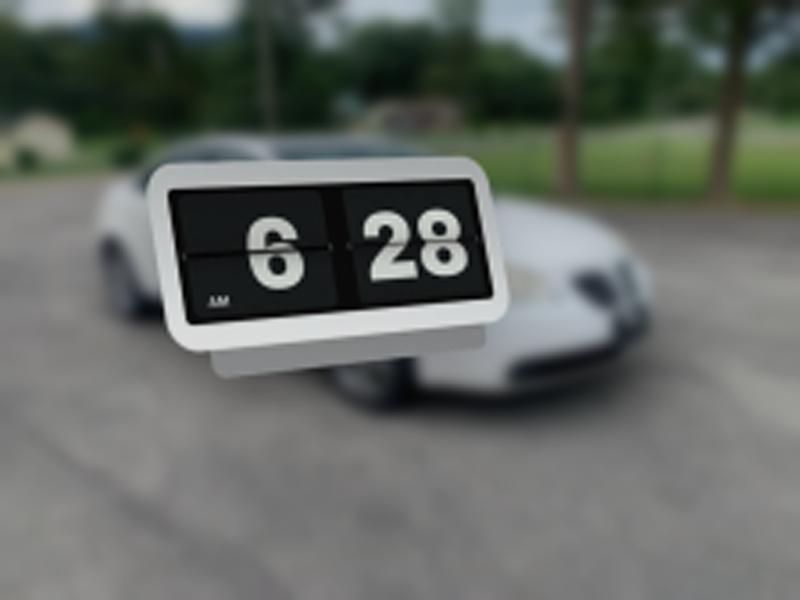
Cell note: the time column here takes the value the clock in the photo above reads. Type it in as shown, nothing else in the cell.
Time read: 6:28
